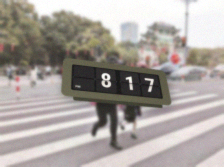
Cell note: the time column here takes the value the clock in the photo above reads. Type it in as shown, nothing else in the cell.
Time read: 8:17
